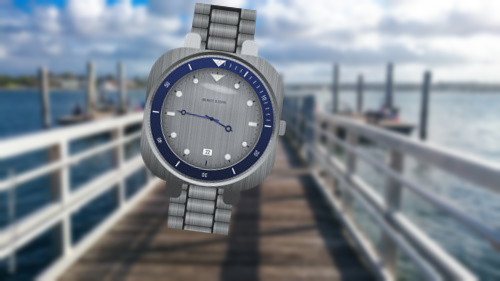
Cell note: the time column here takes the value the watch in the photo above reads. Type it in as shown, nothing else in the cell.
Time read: 3:46
